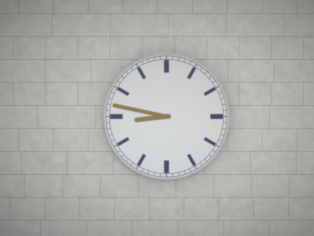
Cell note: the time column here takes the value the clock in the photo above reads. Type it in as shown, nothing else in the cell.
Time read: 8:47
